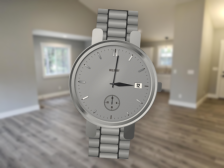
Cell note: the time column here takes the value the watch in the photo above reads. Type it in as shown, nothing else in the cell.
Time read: 3:01
